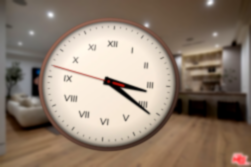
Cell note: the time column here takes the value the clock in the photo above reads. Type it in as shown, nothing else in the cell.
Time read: 3:20:47
